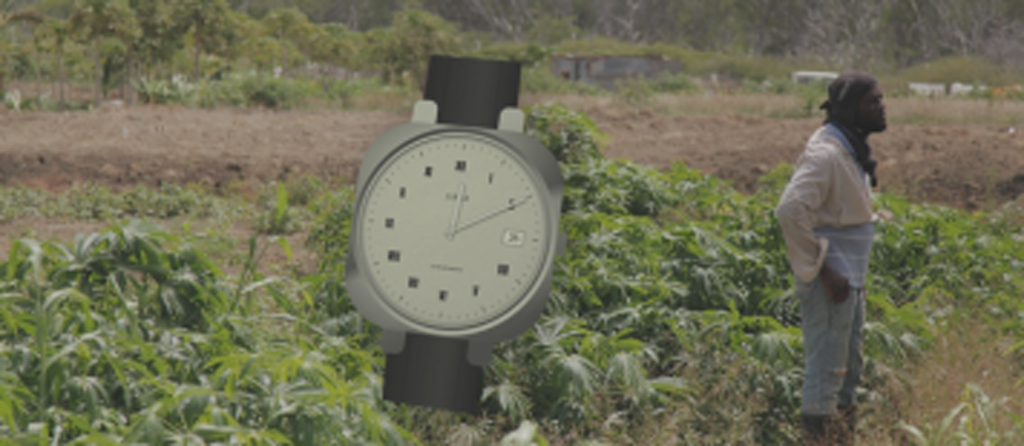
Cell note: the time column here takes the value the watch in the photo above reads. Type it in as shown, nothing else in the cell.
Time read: 12:10
